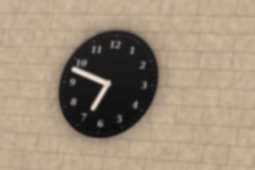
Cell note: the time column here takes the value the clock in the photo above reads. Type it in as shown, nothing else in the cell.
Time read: 6:48
